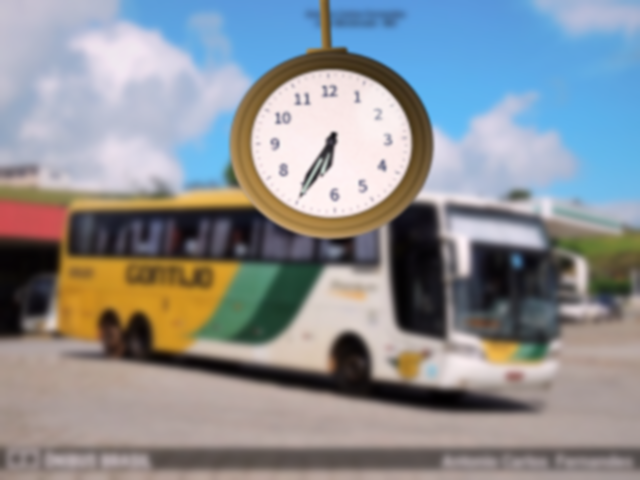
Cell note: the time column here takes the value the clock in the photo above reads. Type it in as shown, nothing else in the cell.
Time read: 6:35
